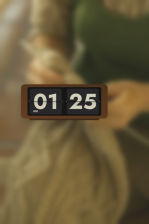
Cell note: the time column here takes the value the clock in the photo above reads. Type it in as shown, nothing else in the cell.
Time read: 1:25
